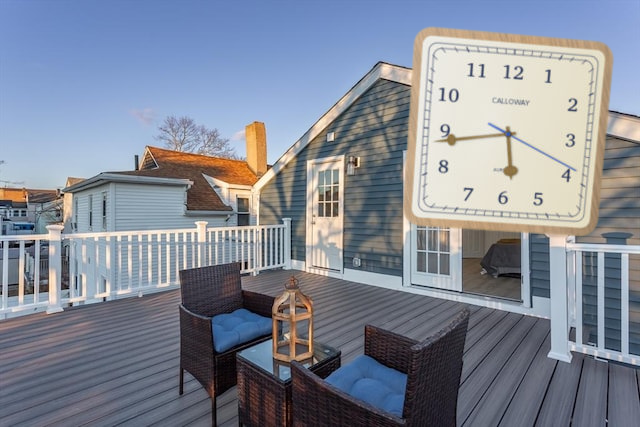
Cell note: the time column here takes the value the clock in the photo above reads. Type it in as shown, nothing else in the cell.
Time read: 5:43:19
